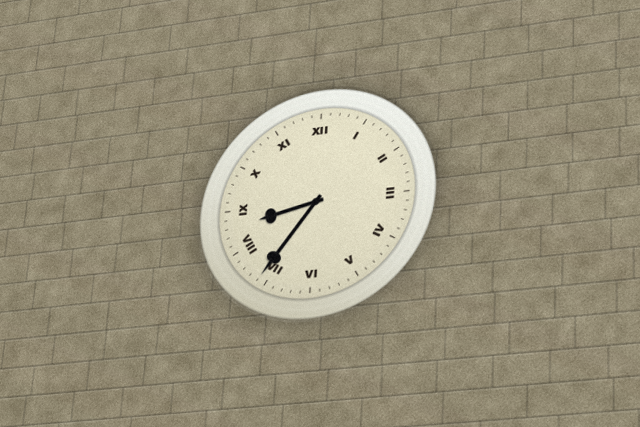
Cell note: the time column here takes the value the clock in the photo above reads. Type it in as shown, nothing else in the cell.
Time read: 8:36
